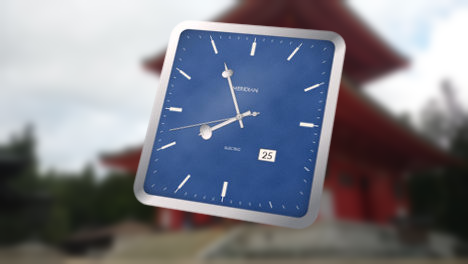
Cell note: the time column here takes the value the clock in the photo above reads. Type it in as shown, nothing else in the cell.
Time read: 7:55:42
